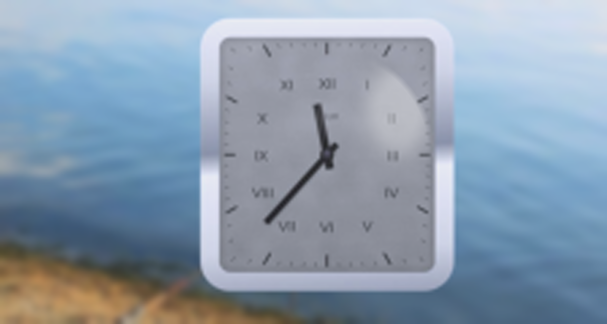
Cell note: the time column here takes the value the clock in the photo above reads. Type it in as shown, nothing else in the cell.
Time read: 11:37
